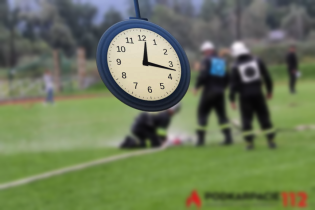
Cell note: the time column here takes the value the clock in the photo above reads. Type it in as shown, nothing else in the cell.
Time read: 12:17
